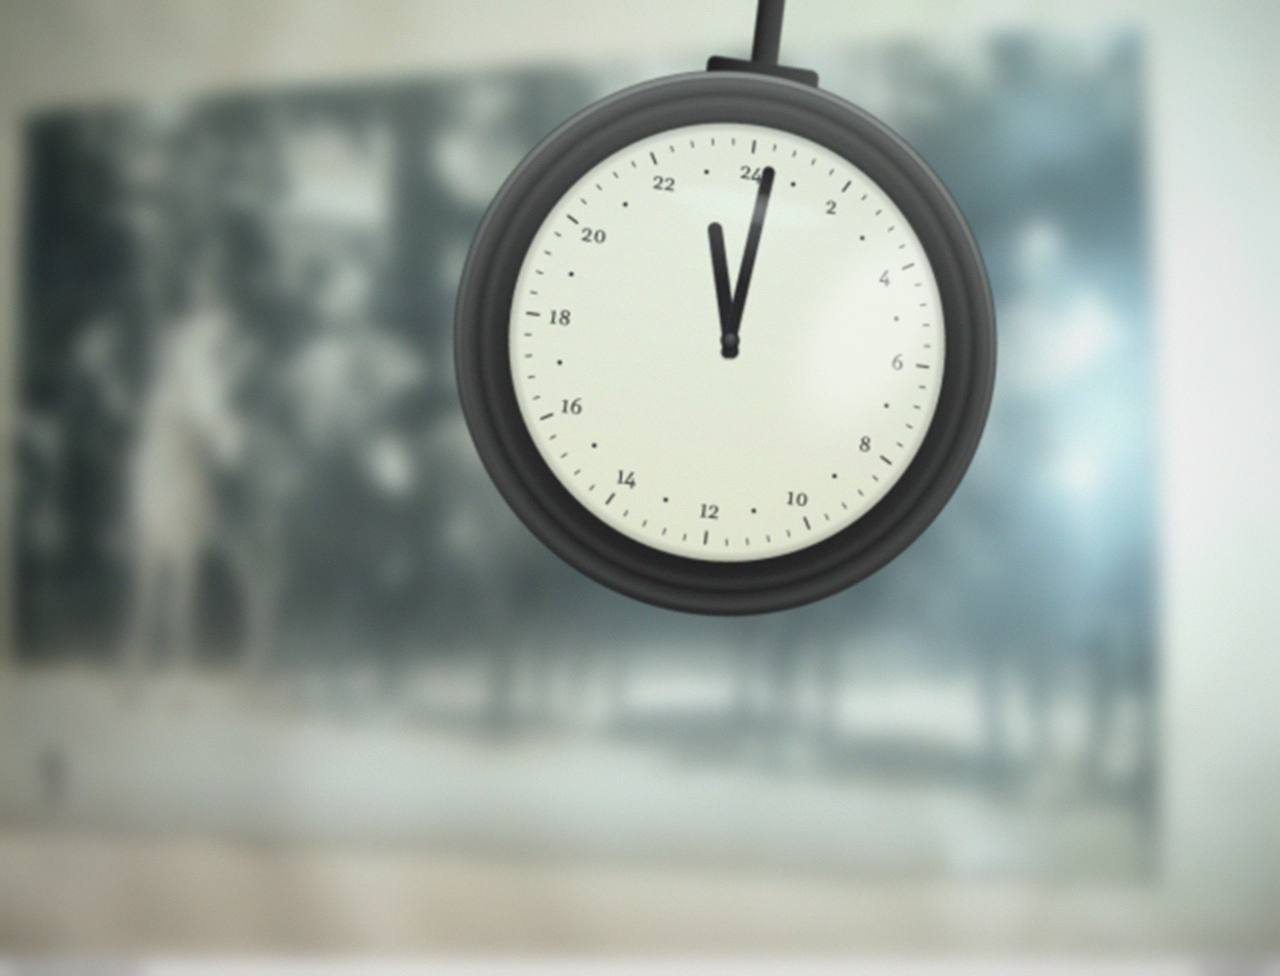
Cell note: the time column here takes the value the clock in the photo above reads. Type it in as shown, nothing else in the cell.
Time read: 23:01
